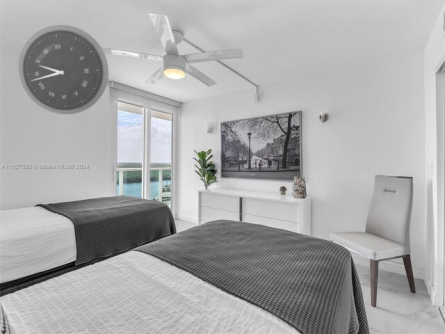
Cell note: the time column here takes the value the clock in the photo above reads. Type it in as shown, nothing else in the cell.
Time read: 9:43
